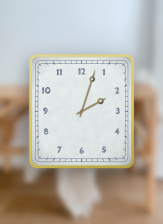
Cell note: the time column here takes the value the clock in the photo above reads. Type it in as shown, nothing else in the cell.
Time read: 2:03
